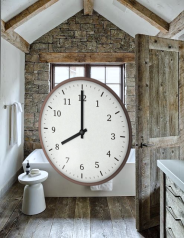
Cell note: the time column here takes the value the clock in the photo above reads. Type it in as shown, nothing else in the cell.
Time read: 8:00
